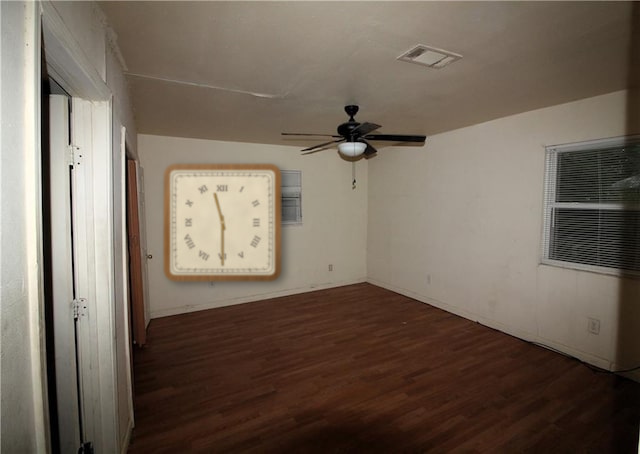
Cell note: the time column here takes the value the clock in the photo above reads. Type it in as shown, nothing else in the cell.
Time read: 11:30
